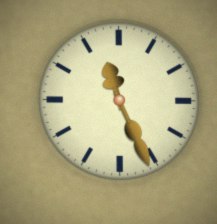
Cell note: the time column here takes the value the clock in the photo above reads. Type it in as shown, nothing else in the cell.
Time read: 11:26
